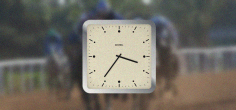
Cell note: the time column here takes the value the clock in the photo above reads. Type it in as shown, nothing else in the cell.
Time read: 3:36
